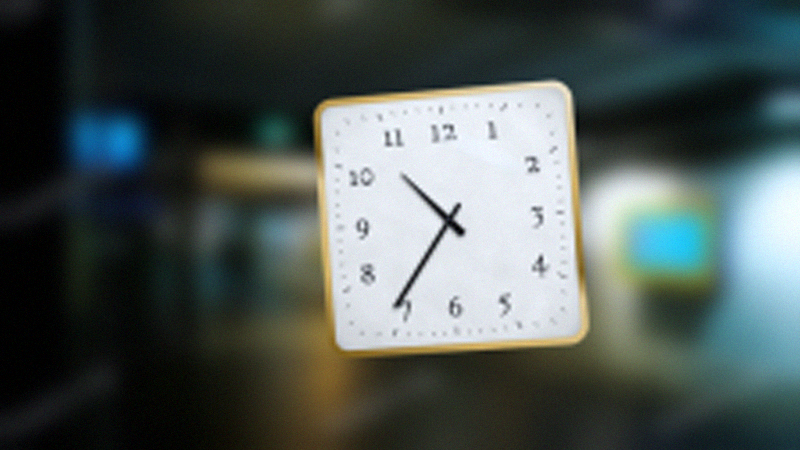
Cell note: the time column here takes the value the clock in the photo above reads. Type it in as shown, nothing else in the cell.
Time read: 10:36
